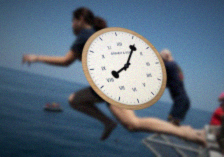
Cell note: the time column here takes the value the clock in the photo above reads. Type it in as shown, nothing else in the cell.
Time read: 8:06
